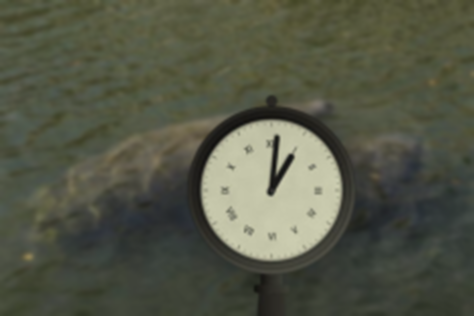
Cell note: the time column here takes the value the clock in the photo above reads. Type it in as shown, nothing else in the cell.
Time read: 1:01
